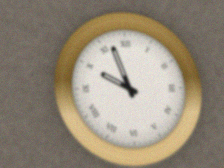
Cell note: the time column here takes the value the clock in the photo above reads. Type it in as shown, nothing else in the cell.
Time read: 9:57
